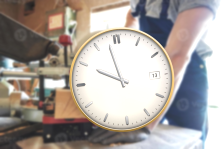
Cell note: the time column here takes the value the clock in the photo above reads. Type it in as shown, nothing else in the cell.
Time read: 9:58
